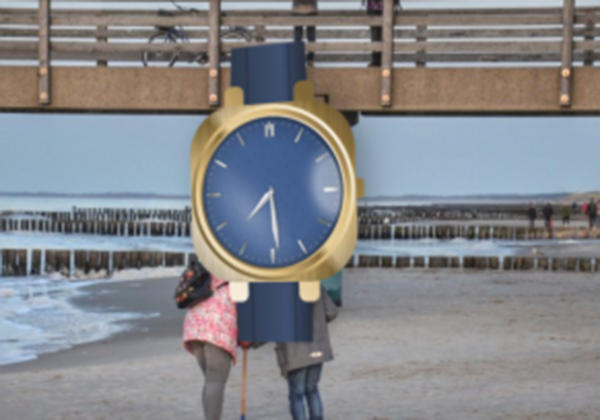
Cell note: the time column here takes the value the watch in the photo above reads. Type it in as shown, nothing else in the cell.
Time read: 7:29
